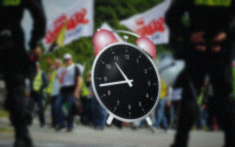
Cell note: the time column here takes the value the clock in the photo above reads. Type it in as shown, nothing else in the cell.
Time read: 10:43
